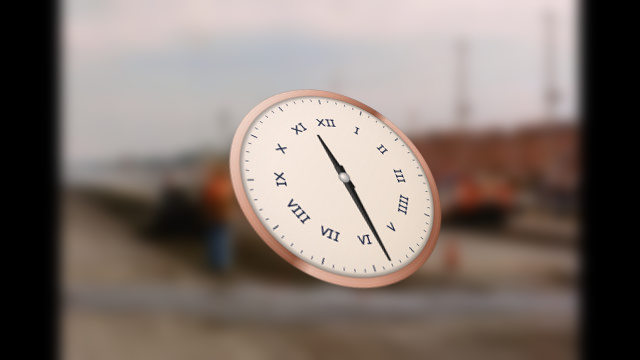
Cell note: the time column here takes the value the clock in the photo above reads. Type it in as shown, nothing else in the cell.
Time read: 11:28
